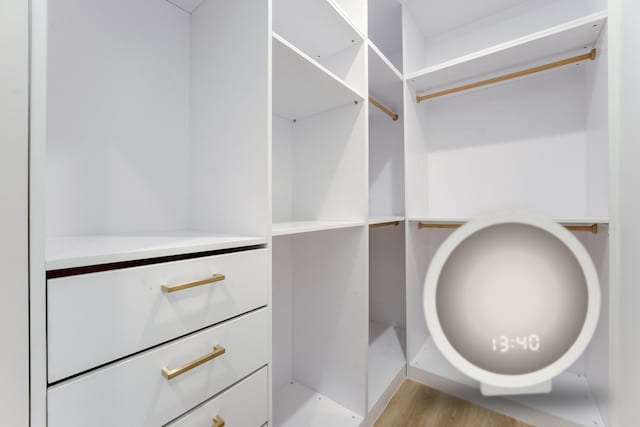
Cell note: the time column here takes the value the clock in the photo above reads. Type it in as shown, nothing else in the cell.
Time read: 13:40
